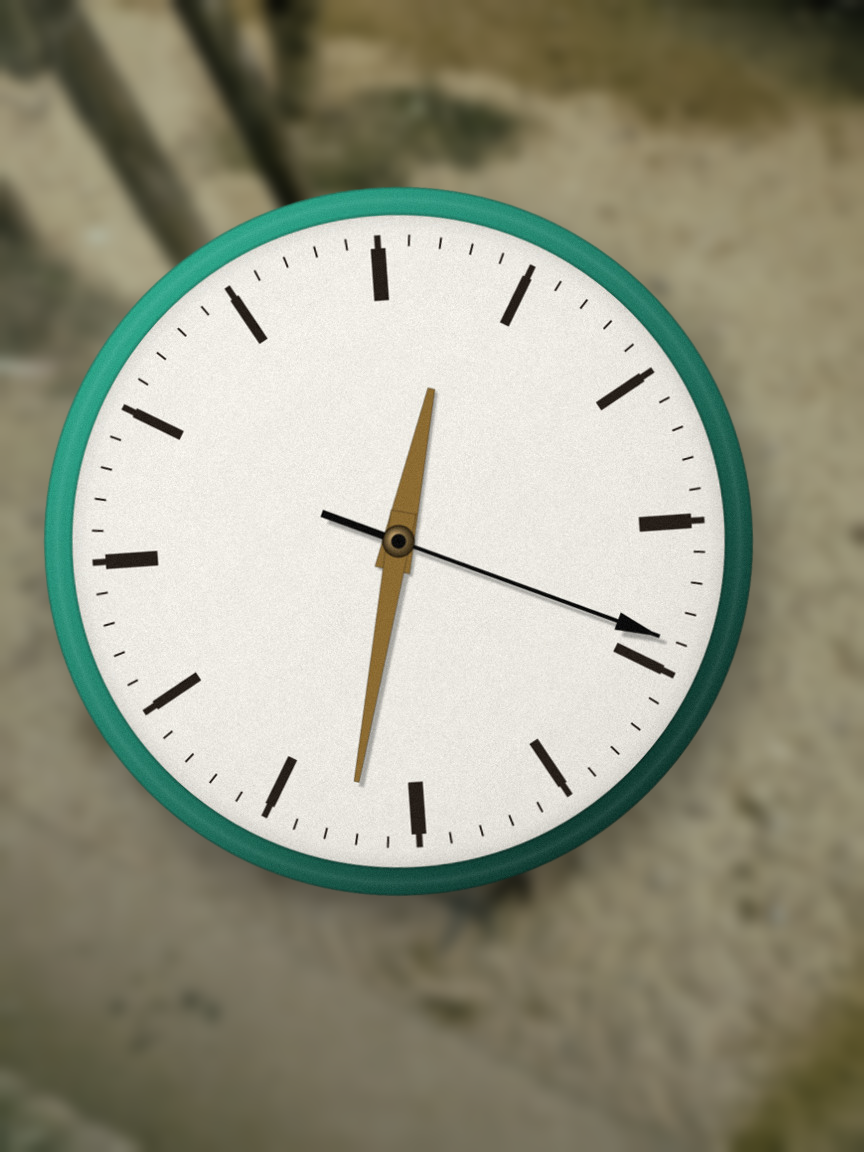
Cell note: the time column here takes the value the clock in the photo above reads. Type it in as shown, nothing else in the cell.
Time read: 12:32:19
